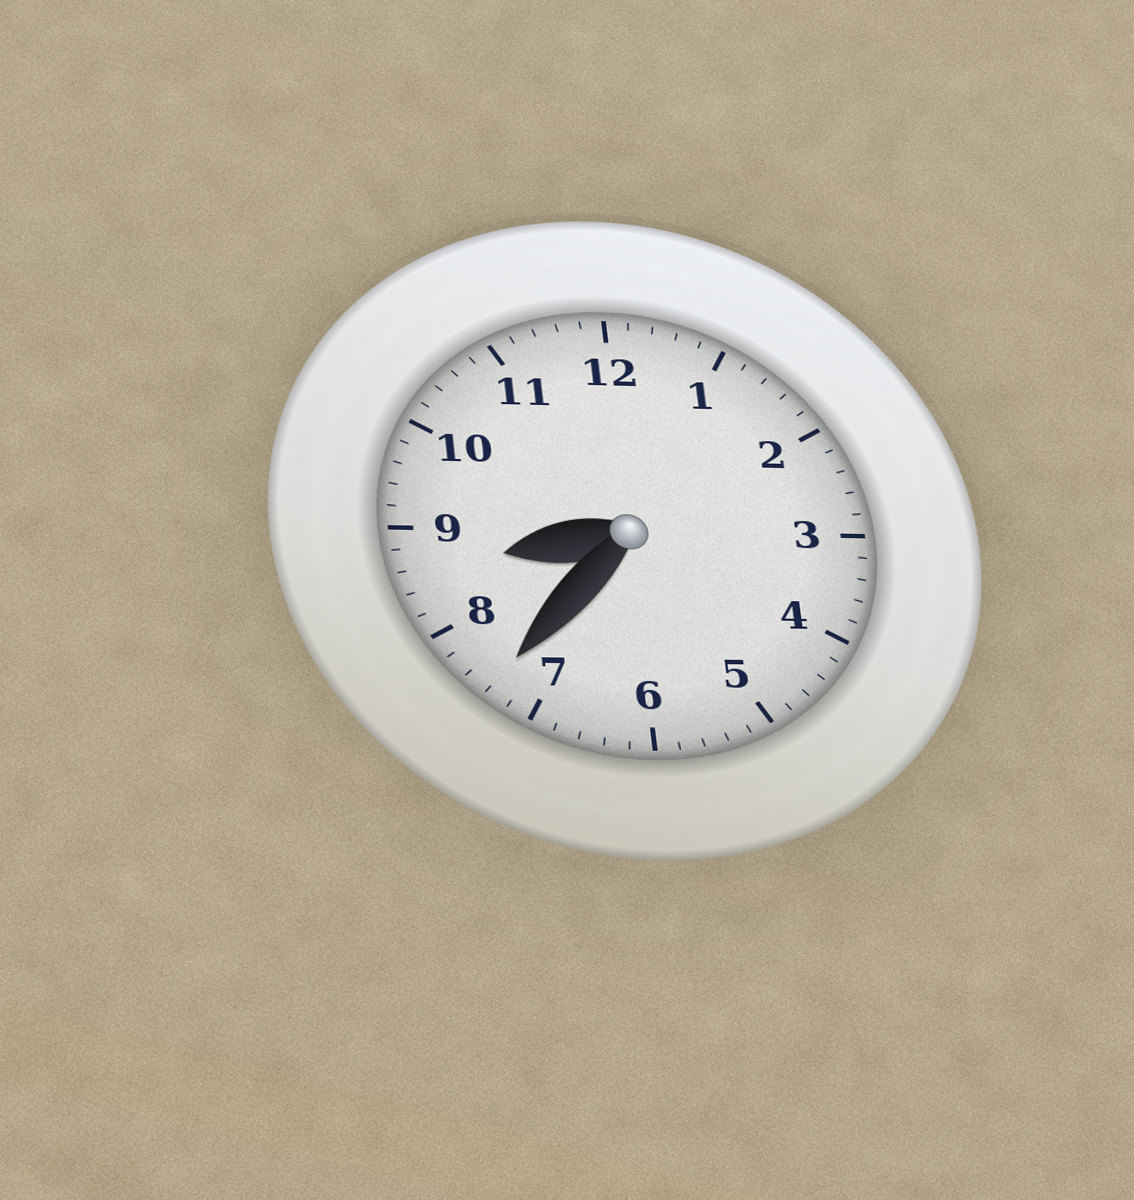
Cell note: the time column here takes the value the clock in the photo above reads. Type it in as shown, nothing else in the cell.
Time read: 8:37
